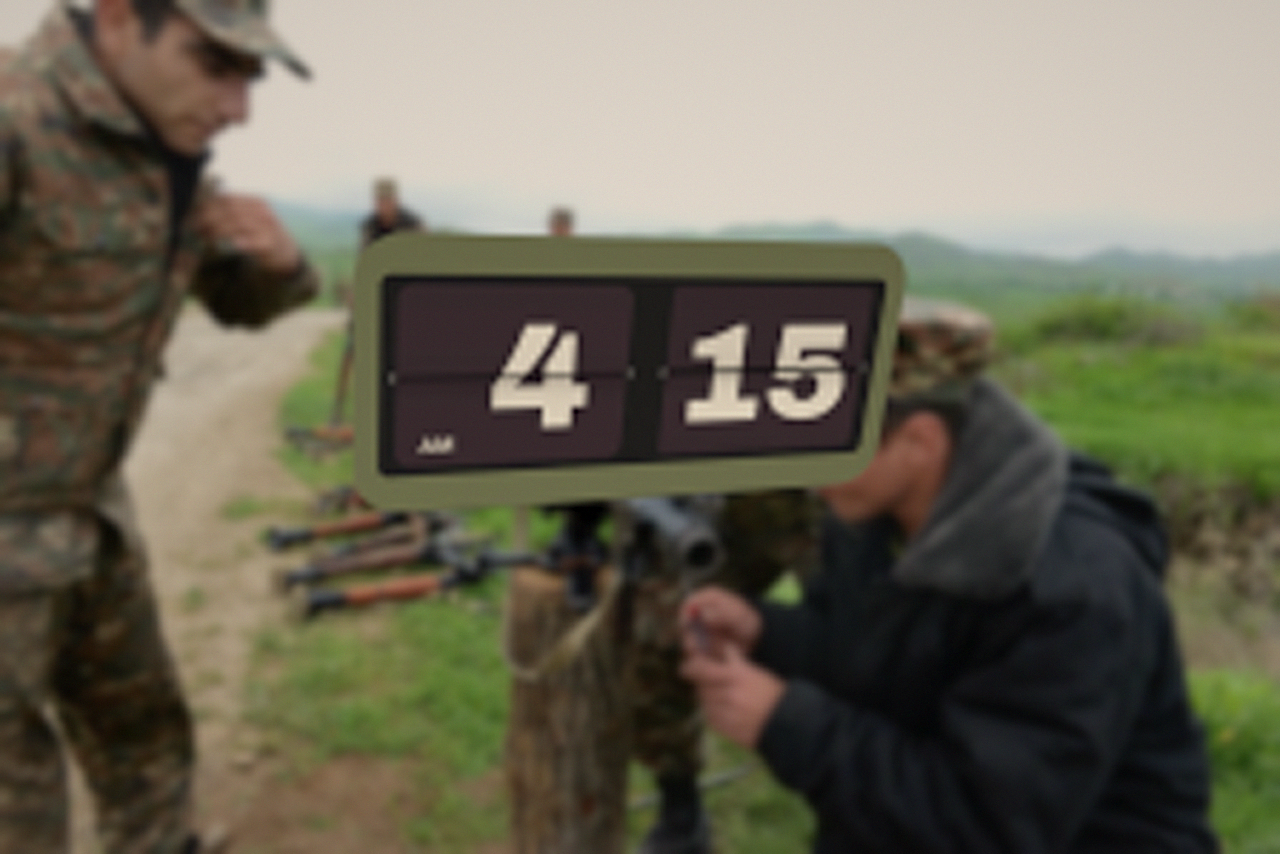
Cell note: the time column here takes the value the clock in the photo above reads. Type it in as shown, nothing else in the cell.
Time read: 4:15
